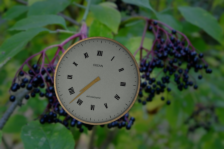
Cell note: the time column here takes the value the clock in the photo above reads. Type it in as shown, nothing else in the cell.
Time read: 7:37
